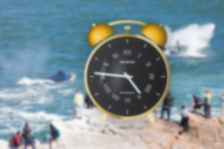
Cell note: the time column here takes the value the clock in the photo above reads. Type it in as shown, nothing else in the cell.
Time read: 4:46
